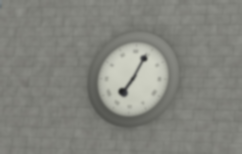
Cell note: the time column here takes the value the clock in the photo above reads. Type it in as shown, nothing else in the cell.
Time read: 7:04
